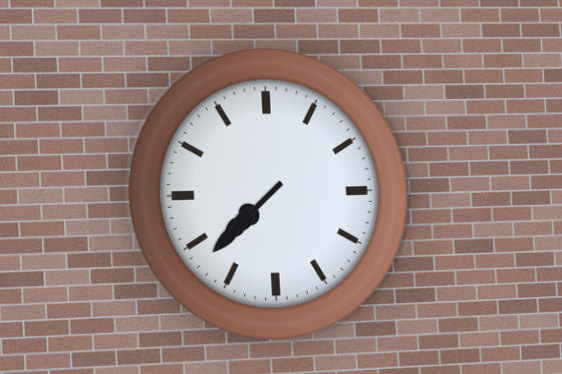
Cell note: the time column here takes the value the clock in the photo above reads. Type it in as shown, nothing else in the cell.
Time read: 7:38
